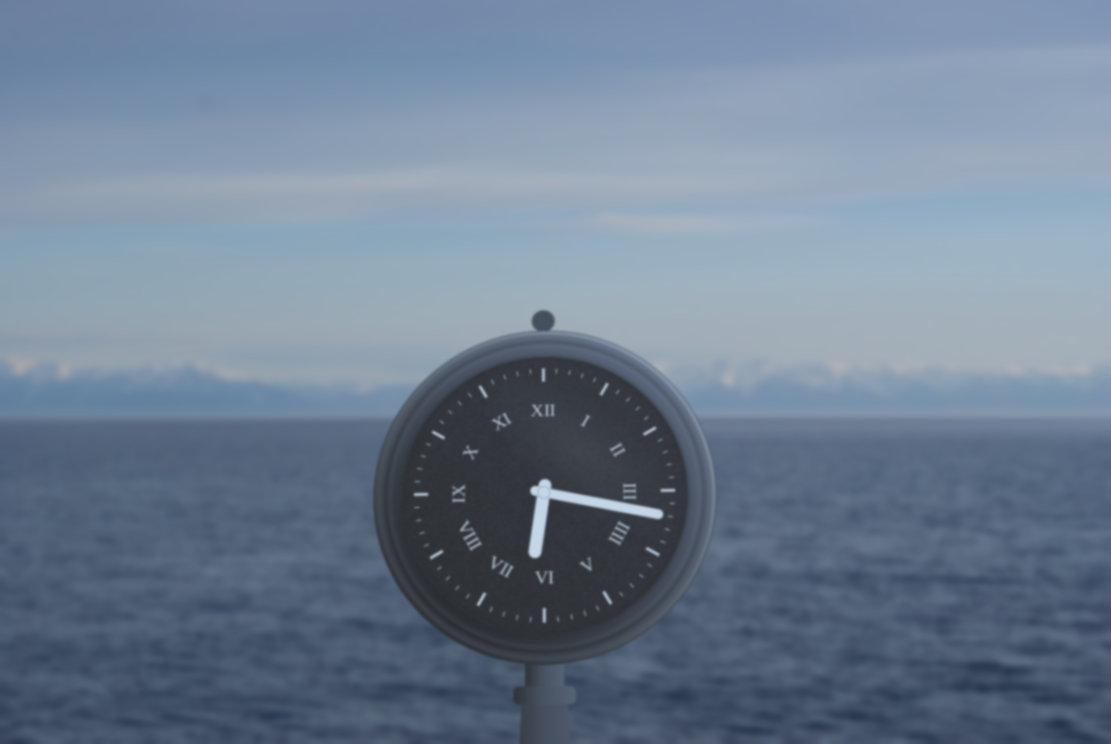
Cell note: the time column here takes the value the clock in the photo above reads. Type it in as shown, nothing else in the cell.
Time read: 6:17
